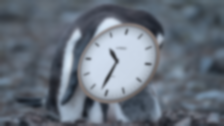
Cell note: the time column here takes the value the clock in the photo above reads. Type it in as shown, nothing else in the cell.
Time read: 10:32
